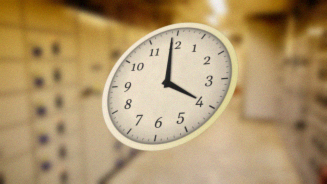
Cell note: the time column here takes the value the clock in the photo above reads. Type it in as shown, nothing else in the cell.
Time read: 3:59
